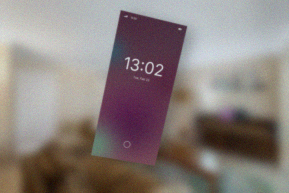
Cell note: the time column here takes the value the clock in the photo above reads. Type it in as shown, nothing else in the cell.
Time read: 13:02
